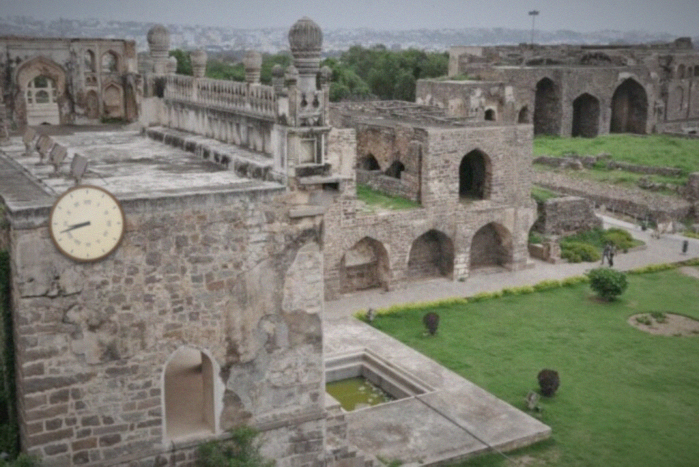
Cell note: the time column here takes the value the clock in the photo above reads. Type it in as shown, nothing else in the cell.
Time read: 8:42
